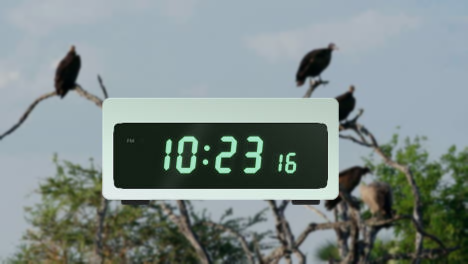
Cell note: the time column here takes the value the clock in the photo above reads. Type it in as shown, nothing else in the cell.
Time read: 10:23:16
